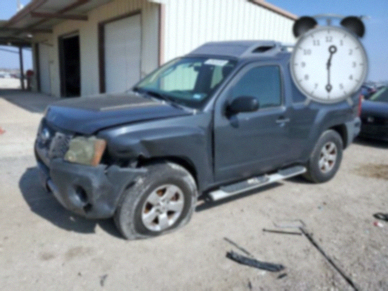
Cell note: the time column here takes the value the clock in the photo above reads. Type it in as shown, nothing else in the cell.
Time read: 12:30
